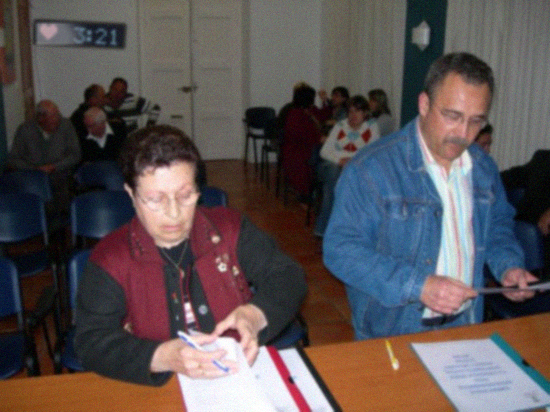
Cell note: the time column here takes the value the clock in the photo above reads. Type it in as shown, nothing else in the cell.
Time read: 3:21
